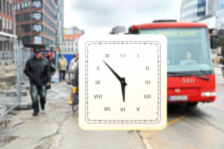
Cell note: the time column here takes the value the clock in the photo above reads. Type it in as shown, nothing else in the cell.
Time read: 5:53
